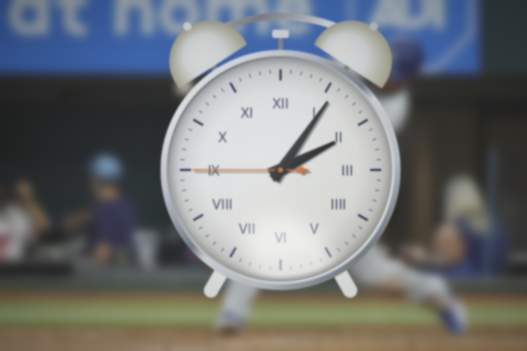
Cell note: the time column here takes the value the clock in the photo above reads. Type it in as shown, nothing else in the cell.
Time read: 2:05:45
